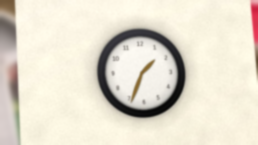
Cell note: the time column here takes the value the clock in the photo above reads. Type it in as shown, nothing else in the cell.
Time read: 1:34
